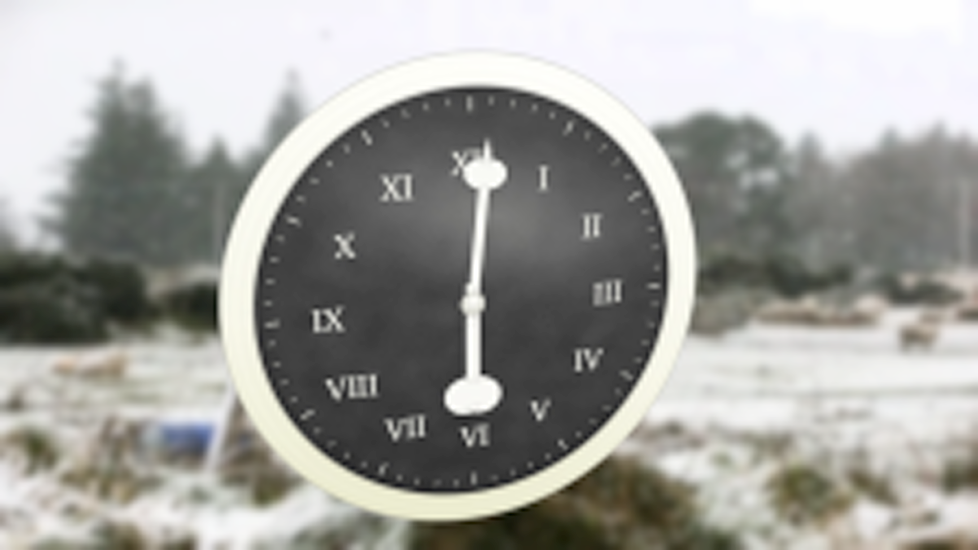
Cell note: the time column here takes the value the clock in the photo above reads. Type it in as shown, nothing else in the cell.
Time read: 6:01
